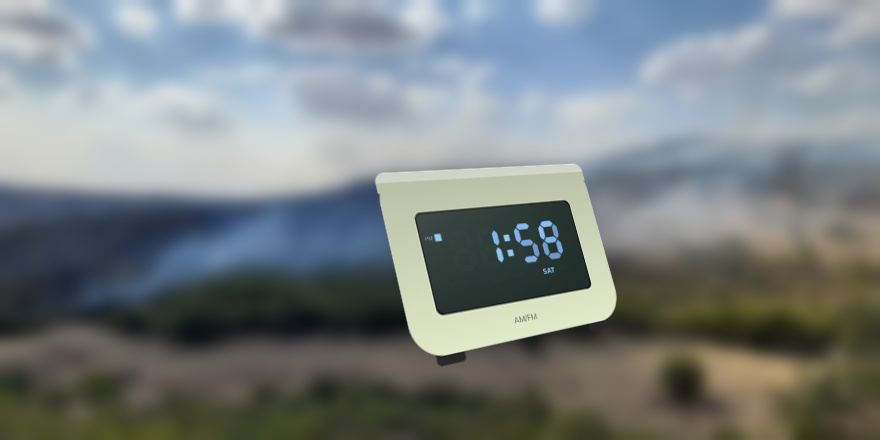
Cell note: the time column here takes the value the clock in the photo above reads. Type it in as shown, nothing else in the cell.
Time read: 1:58
